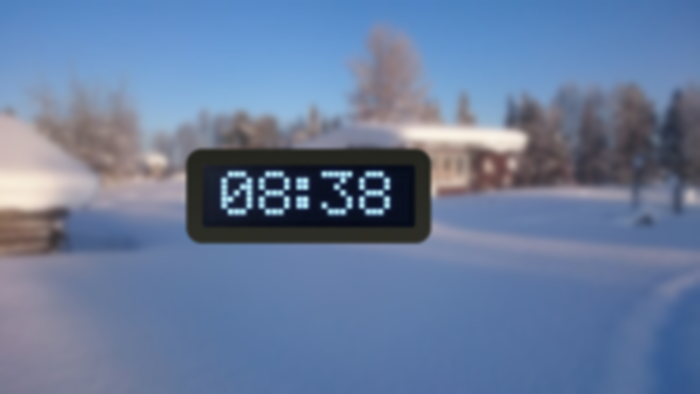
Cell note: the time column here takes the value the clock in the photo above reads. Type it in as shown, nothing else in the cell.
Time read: 8:38
